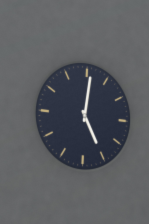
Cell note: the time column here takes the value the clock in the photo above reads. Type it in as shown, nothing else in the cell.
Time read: 5:01
